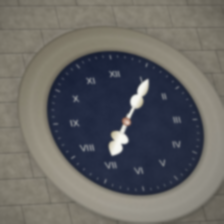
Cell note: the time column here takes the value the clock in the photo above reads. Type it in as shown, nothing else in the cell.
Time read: 7:06
